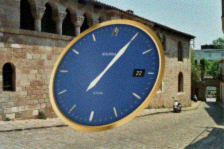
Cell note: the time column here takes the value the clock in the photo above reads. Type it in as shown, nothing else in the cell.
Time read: 7:05
